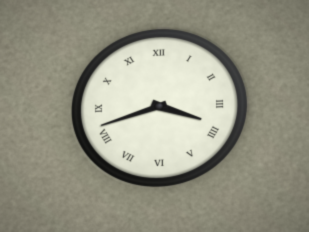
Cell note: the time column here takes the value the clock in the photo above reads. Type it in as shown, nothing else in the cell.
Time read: 3:42
